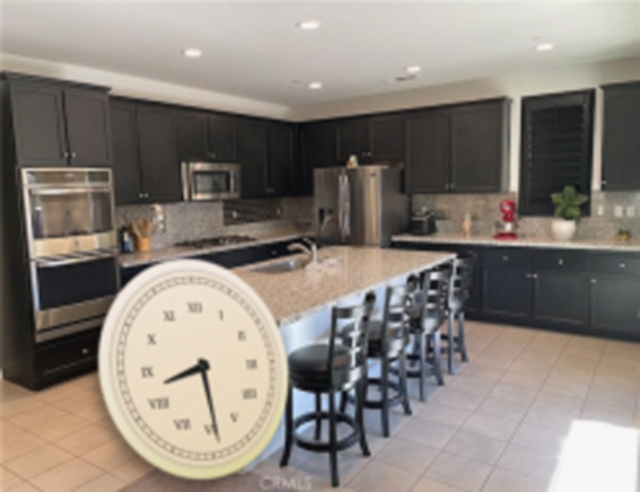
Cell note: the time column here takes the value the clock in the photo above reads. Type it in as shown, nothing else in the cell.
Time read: 8:29
